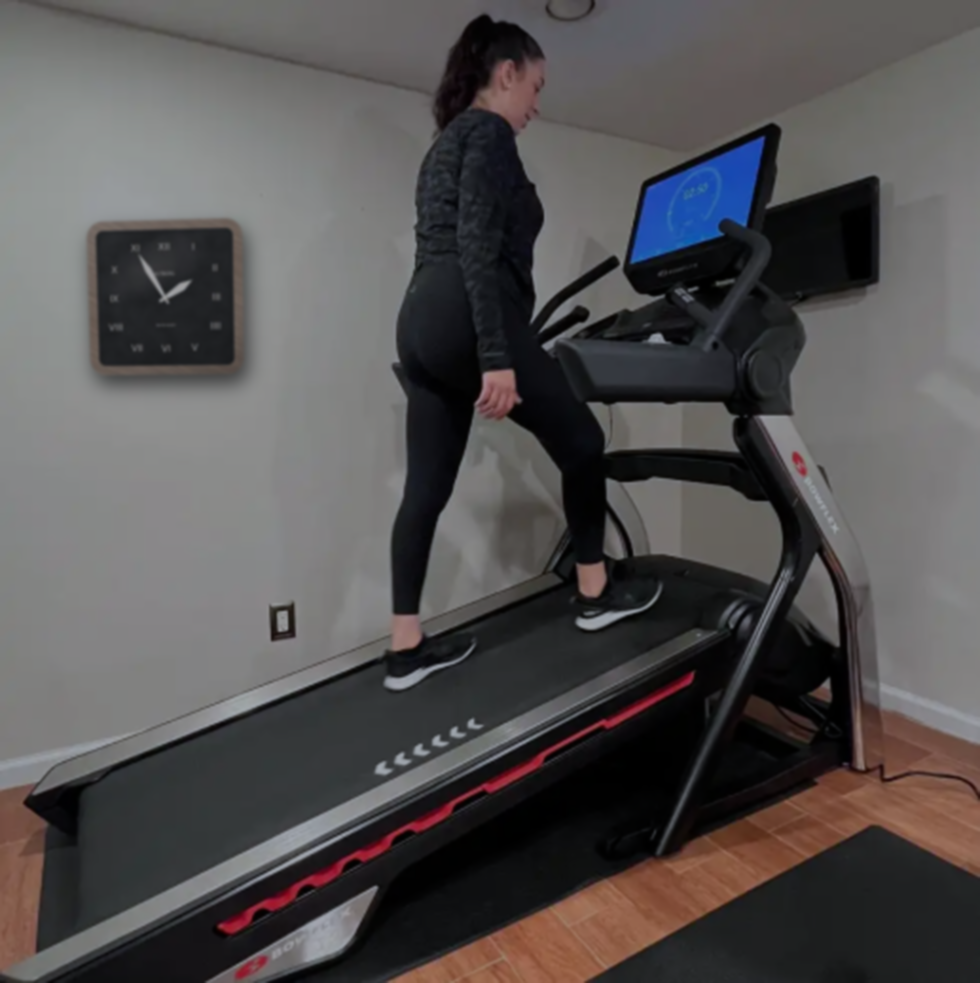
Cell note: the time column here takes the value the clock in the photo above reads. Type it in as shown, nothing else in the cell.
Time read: 1:55
